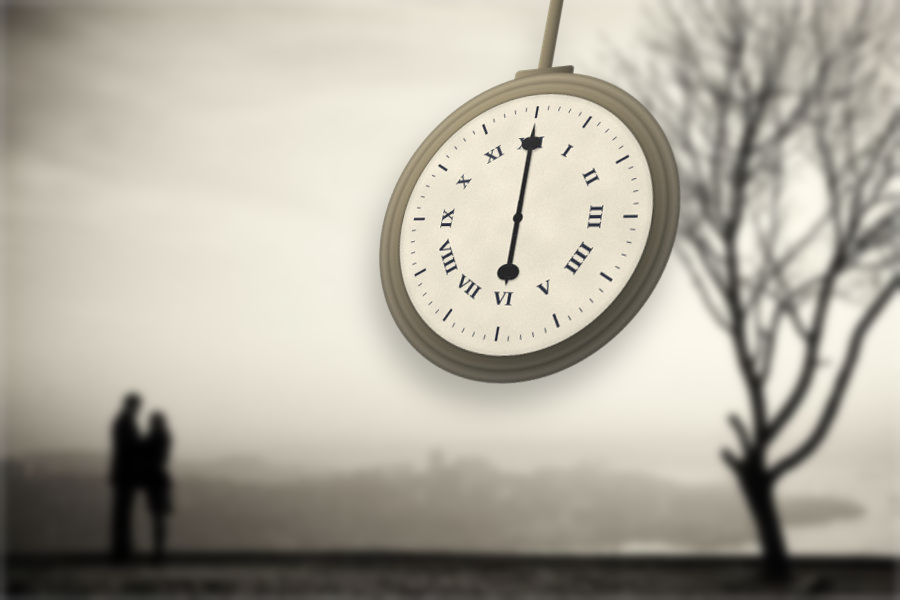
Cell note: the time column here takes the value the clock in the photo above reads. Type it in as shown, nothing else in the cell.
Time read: 6:00
